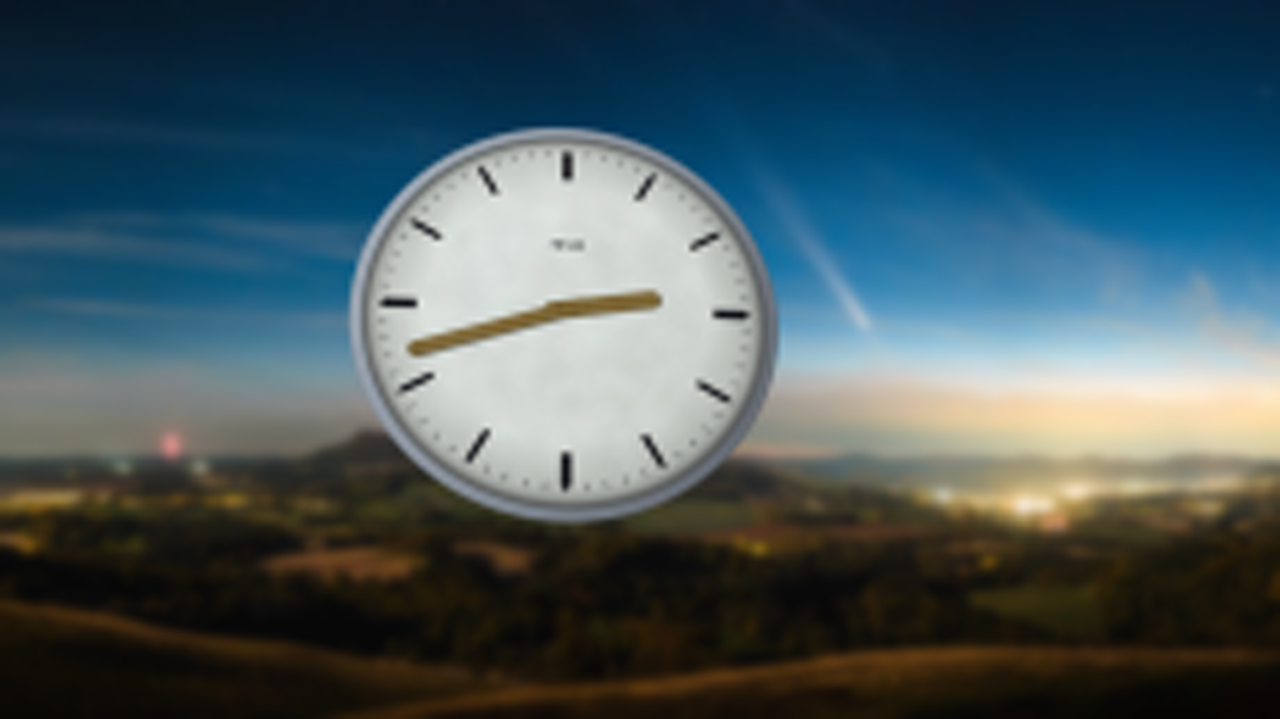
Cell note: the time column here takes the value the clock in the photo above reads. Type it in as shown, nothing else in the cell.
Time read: 2:42
